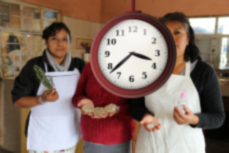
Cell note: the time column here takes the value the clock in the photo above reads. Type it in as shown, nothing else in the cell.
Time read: 3:38
